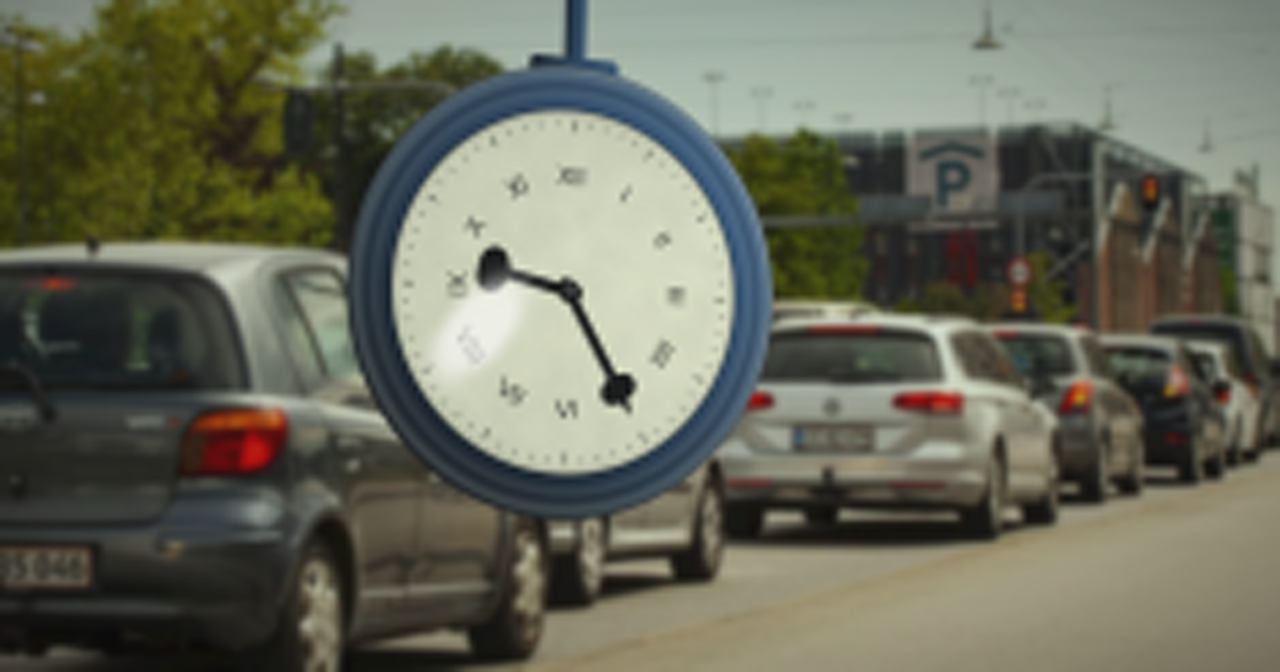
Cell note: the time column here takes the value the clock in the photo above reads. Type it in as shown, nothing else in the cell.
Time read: 9:25
